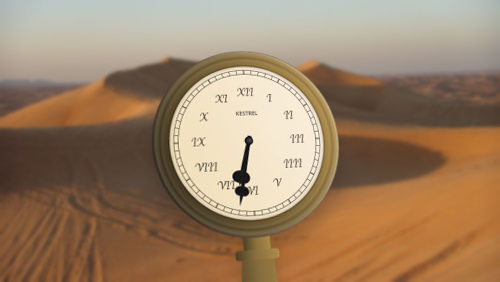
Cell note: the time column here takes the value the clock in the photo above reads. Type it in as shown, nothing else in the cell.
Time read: 6:32
